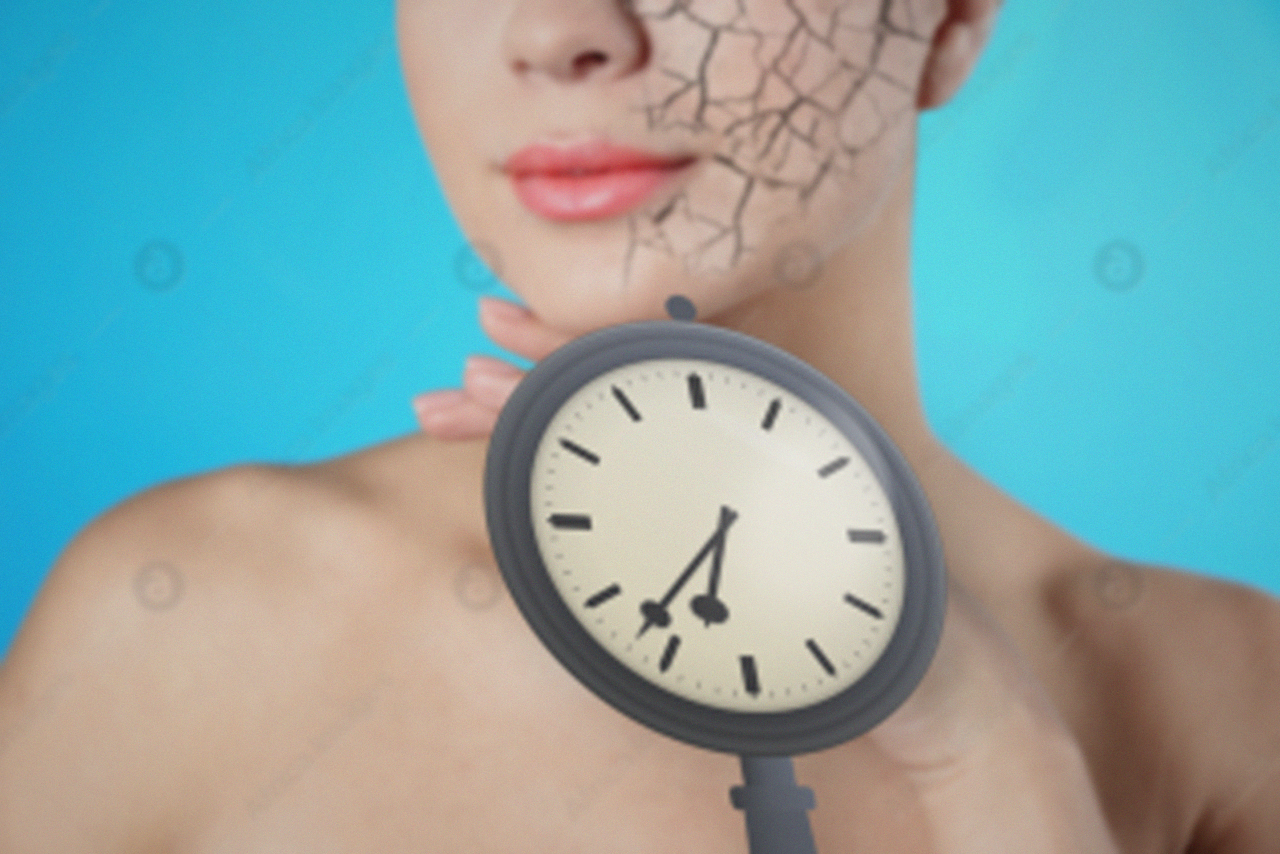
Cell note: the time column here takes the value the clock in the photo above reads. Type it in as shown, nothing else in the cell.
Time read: 6:37
